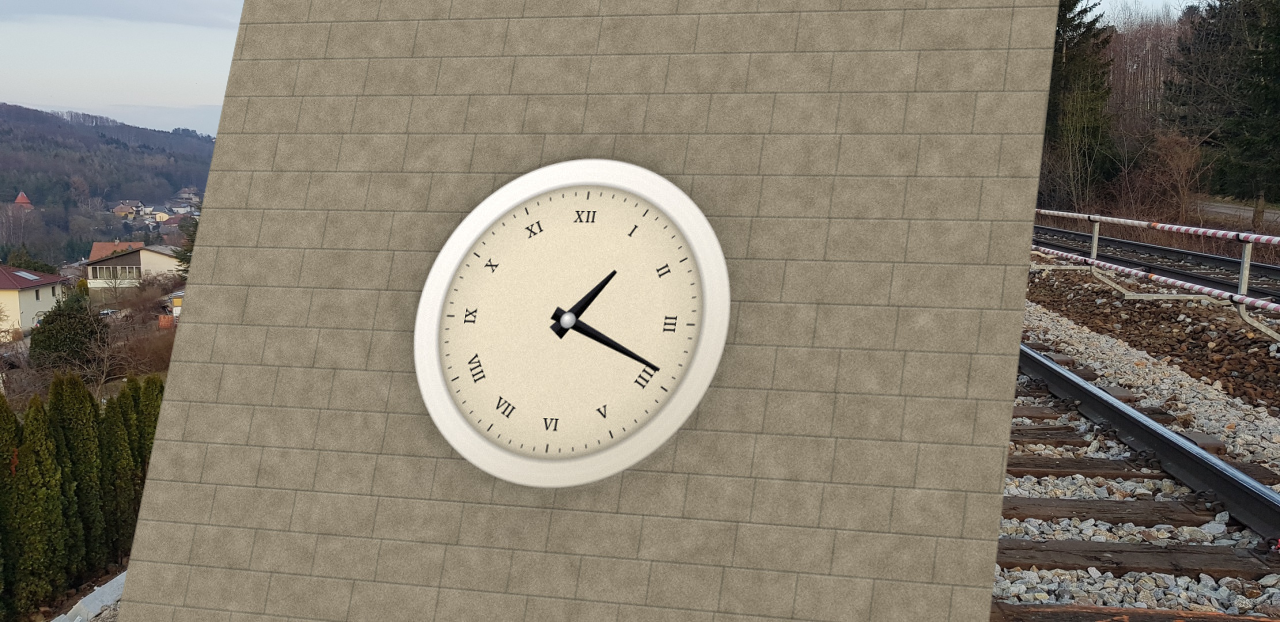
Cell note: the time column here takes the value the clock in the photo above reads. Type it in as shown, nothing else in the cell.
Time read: 1:19
